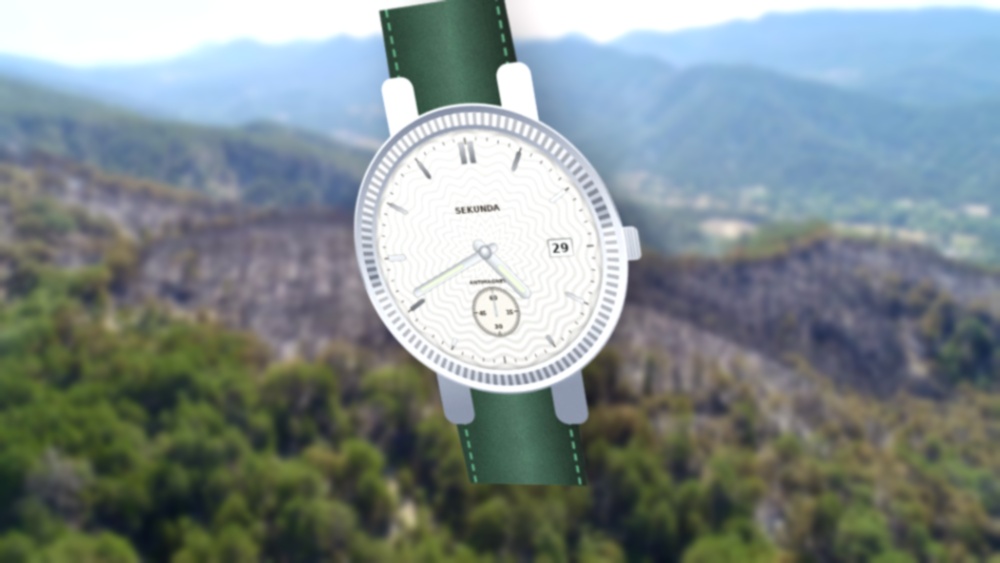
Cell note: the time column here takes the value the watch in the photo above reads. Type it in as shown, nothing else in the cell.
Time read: 4:41
